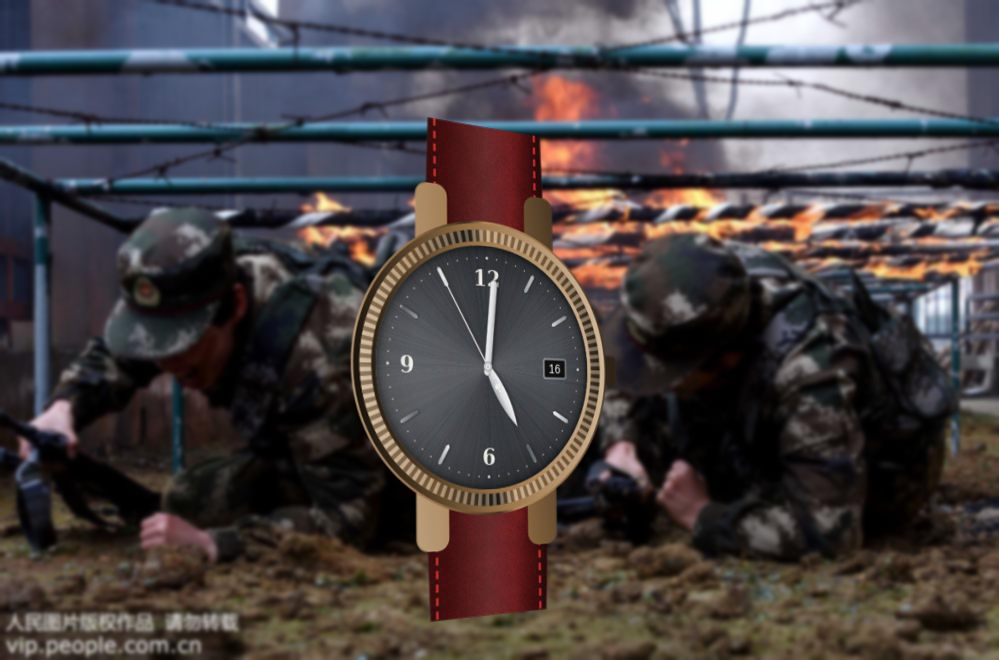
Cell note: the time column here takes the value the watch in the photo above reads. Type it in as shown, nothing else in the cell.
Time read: 5:00:55
